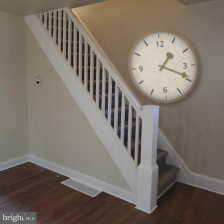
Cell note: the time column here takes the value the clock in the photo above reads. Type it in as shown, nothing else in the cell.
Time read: 1:19
